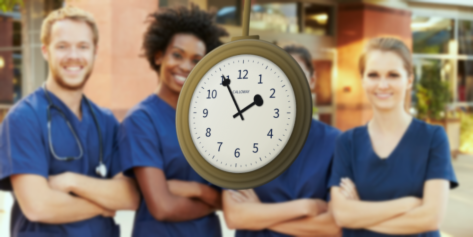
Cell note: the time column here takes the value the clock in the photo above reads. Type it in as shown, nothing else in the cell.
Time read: 1:55
